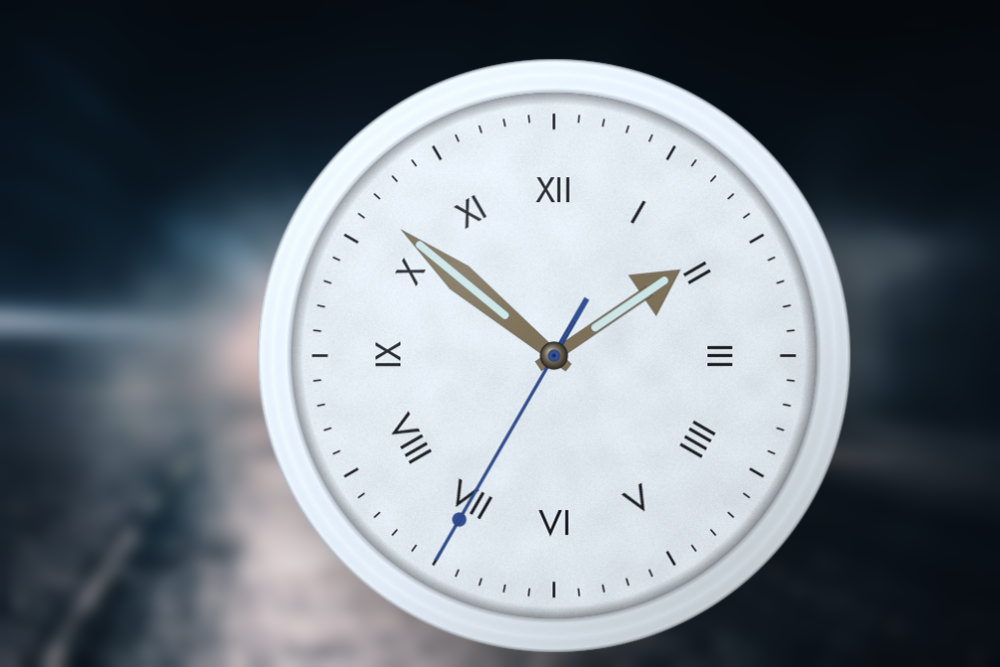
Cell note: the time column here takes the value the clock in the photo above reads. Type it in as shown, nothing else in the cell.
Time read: 1:51:35
